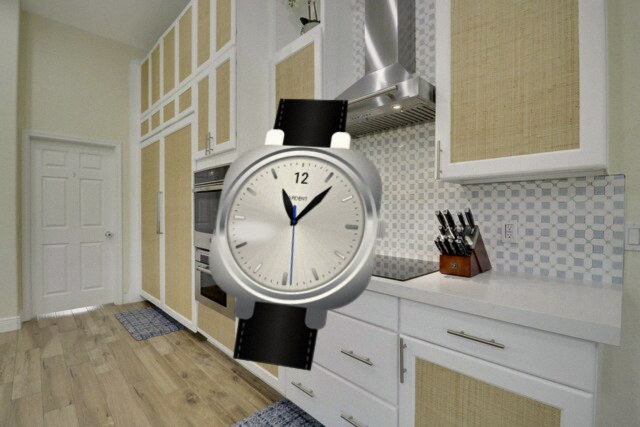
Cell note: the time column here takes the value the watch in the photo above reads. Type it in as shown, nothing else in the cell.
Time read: 11:06:29
